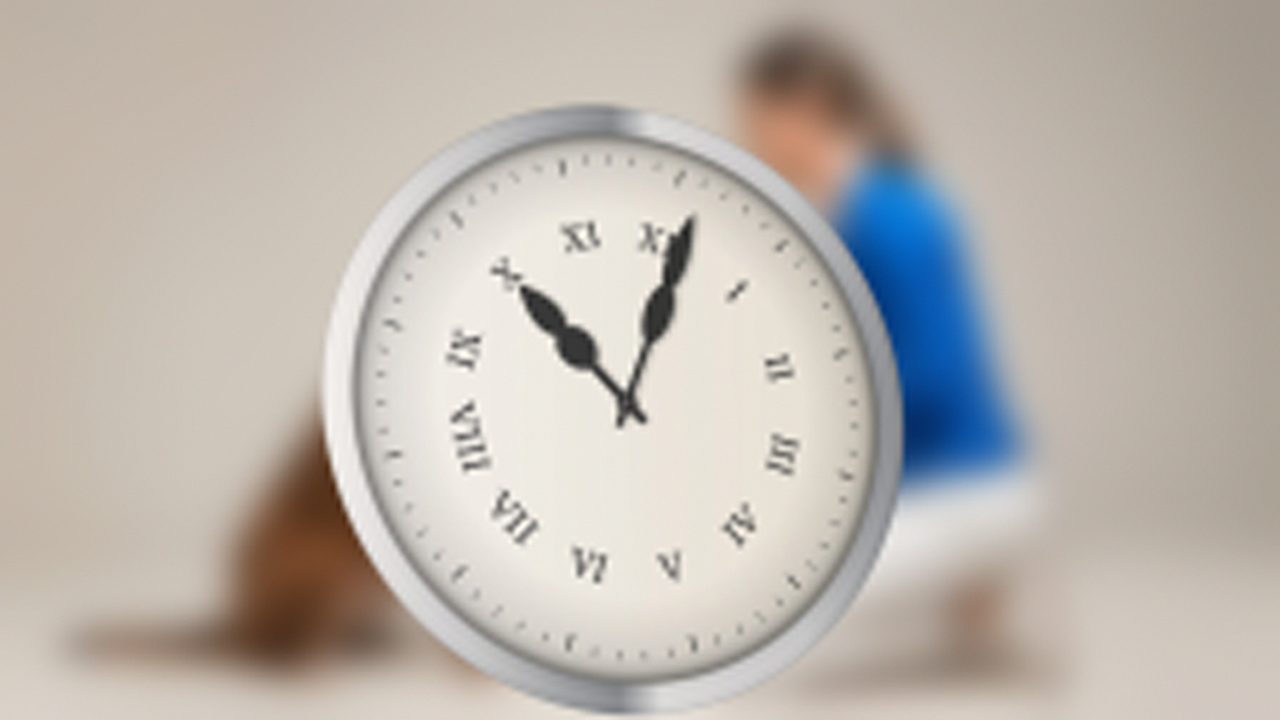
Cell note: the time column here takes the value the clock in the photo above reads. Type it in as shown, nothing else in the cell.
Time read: 10:01
